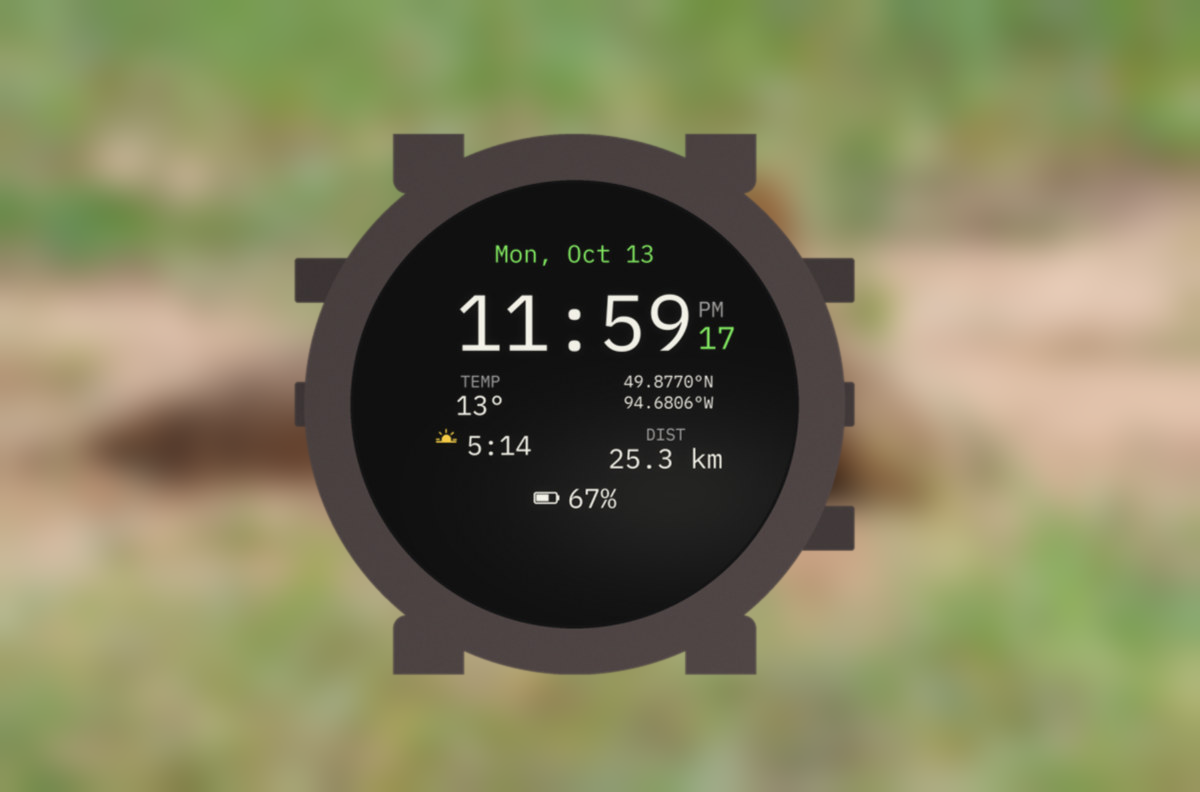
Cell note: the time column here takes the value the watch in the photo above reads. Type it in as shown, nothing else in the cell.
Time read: 11:59:17
